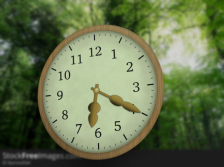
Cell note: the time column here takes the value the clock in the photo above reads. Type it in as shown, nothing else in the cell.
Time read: 6:20
